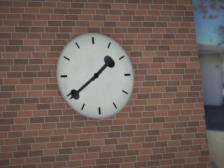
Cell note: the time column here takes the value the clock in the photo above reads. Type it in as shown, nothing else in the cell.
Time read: 1:39
